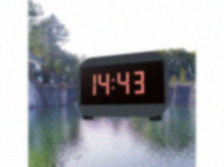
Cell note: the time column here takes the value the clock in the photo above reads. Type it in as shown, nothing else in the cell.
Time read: 14:43
